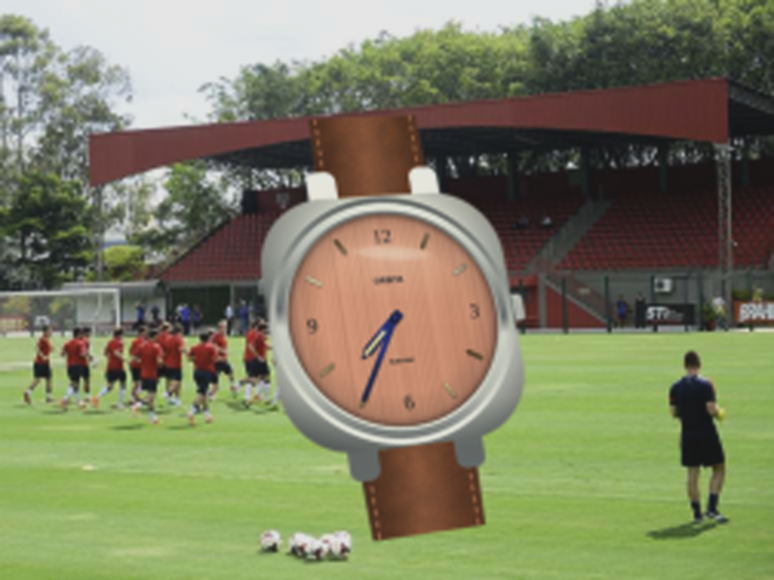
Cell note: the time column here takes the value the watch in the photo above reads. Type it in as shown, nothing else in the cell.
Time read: 7:35
